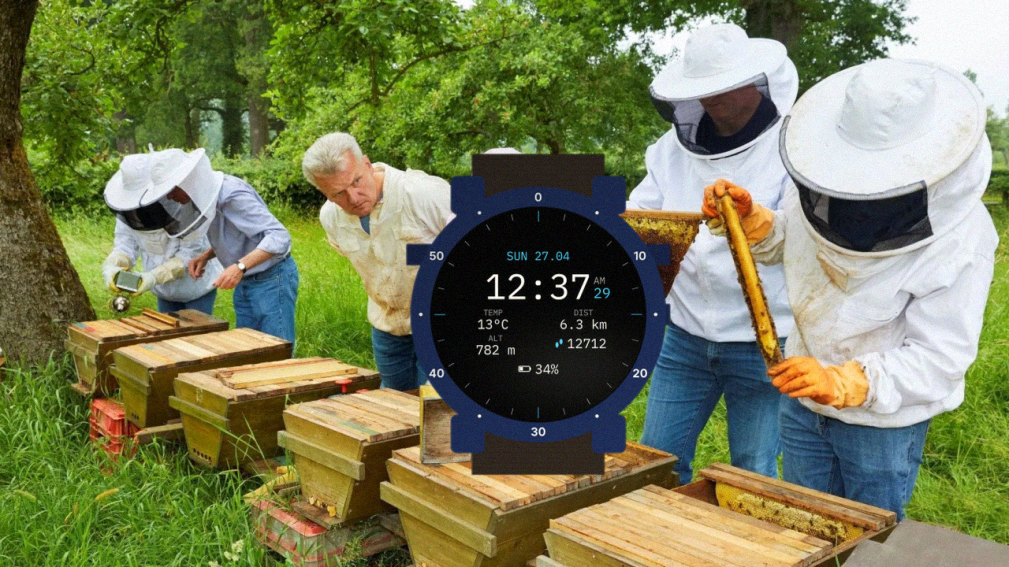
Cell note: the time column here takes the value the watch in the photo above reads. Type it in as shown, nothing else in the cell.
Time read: 12:37:29
